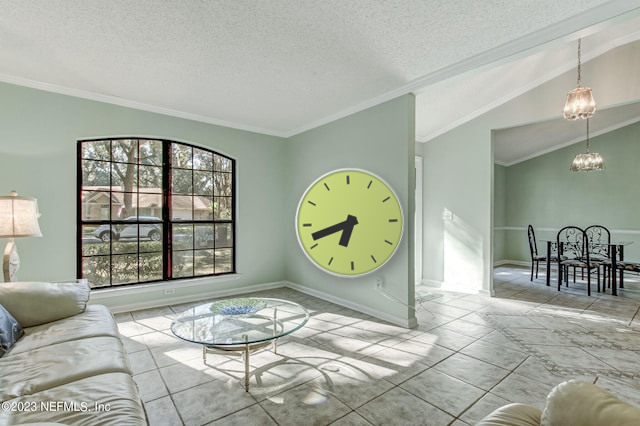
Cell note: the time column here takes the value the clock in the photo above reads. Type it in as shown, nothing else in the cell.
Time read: 6:42
